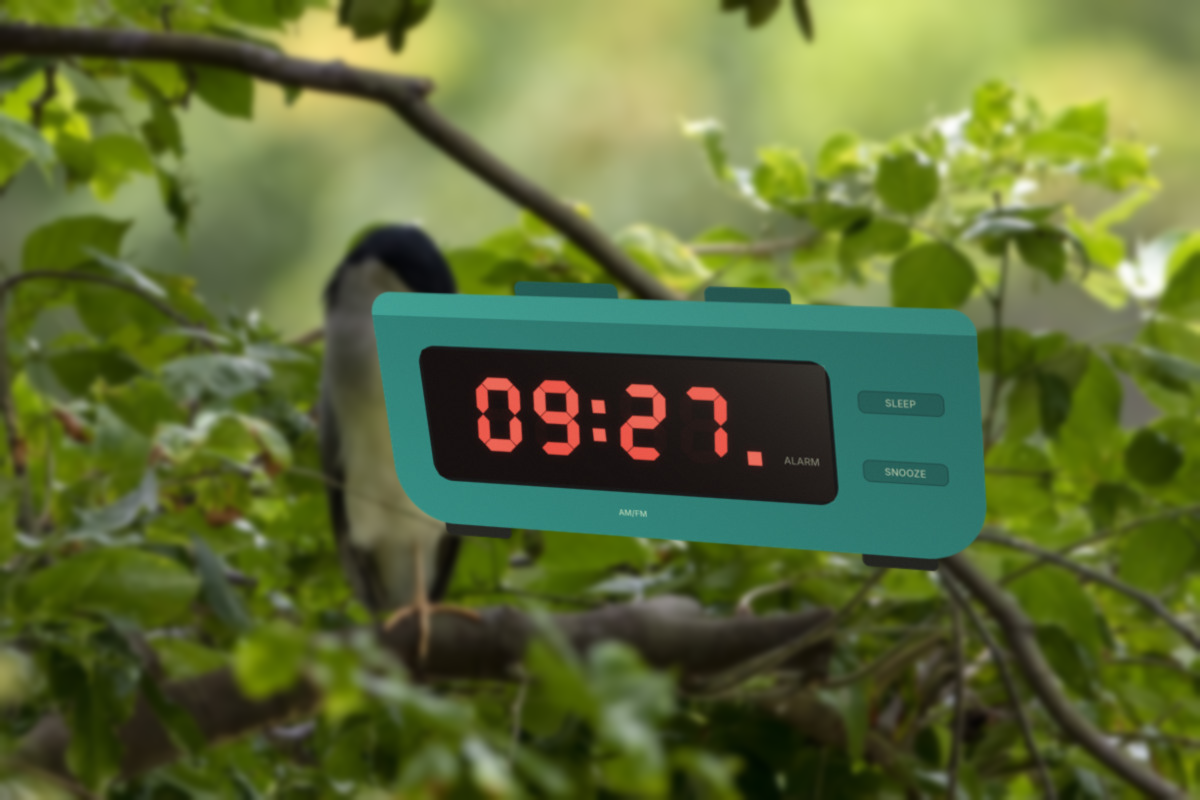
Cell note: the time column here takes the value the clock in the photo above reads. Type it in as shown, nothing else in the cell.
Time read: 9:27
